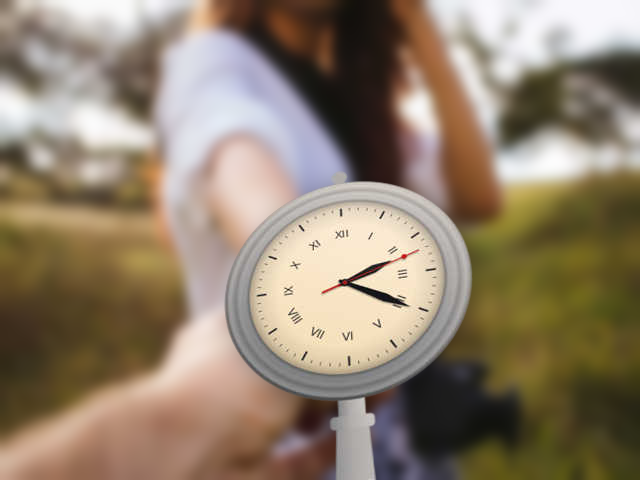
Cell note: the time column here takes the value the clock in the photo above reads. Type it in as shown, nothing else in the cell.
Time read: 2:20:12
